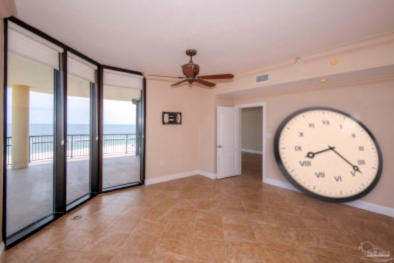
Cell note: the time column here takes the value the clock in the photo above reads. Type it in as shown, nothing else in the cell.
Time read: 8:23
